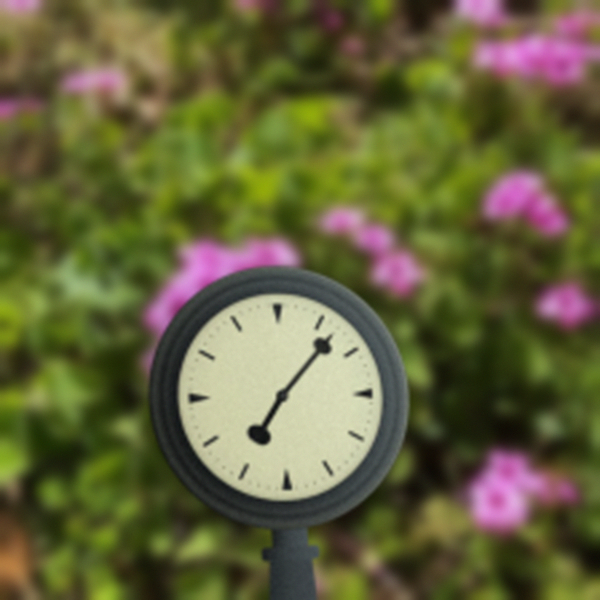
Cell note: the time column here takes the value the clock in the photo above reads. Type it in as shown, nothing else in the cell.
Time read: 7:07
